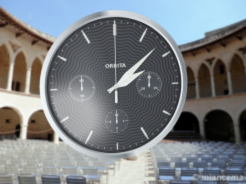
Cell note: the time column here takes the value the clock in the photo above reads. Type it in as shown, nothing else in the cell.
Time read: 2:08
